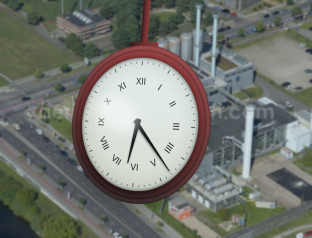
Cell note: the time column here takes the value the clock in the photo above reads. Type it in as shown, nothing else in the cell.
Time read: 6:23
